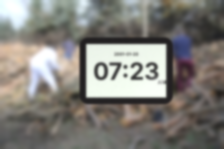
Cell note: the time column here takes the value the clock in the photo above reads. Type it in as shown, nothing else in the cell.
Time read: 7:23
